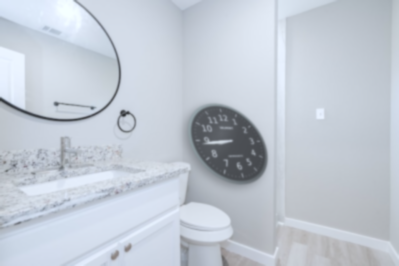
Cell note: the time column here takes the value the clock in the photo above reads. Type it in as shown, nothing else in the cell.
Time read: 8:44
